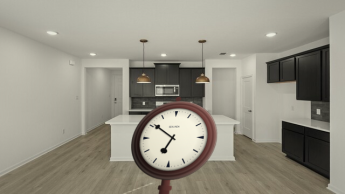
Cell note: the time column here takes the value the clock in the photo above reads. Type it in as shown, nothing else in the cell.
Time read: 6:51
